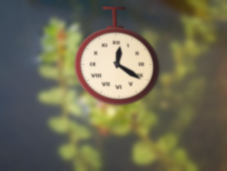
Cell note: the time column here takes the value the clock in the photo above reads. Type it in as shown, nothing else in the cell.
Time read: 12:21
